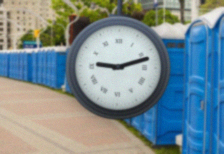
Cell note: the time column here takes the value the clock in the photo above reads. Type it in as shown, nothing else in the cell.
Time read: 9:12
